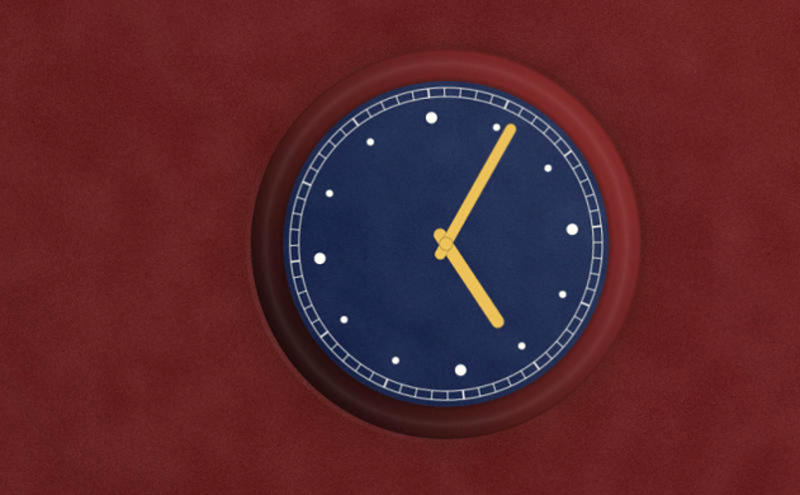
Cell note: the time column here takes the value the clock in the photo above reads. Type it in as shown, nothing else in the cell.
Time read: 5:06
